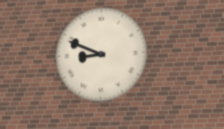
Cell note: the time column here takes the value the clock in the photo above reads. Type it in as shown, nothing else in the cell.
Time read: 8:49
